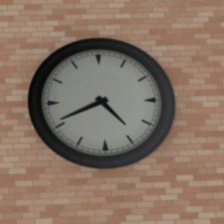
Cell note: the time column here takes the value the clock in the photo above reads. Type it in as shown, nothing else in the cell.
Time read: 4:41
